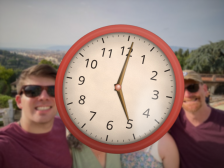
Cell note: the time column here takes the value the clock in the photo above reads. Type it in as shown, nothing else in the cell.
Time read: 5:01
